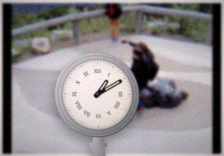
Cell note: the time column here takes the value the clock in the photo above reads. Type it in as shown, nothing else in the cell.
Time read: 1:10
